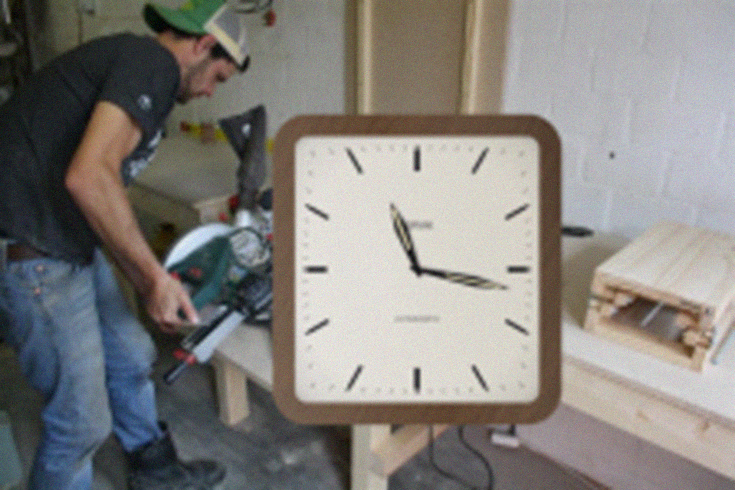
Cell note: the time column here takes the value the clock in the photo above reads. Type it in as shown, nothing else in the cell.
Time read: 11:17
